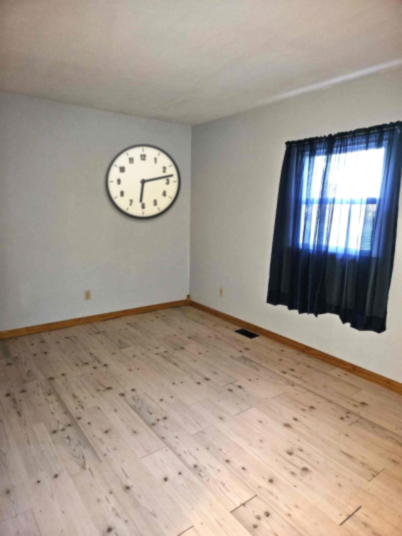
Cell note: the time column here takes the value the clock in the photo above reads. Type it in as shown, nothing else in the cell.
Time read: 6:13
